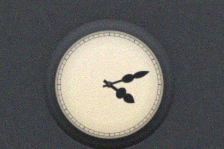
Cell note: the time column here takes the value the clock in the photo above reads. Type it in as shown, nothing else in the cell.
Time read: 4:12
